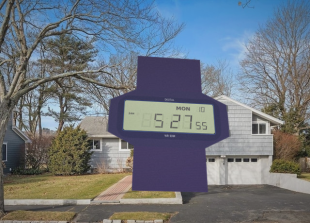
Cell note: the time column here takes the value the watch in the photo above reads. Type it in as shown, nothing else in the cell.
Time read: 5:27:55
